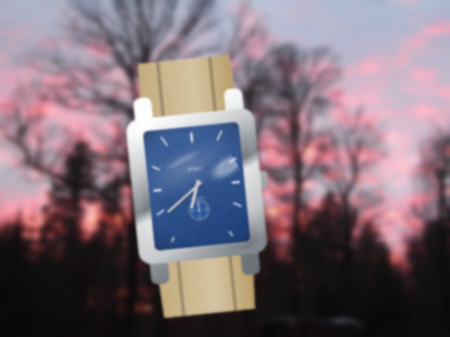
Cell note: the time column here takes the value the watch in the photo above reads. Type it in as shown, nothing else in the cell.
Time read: 6:39
